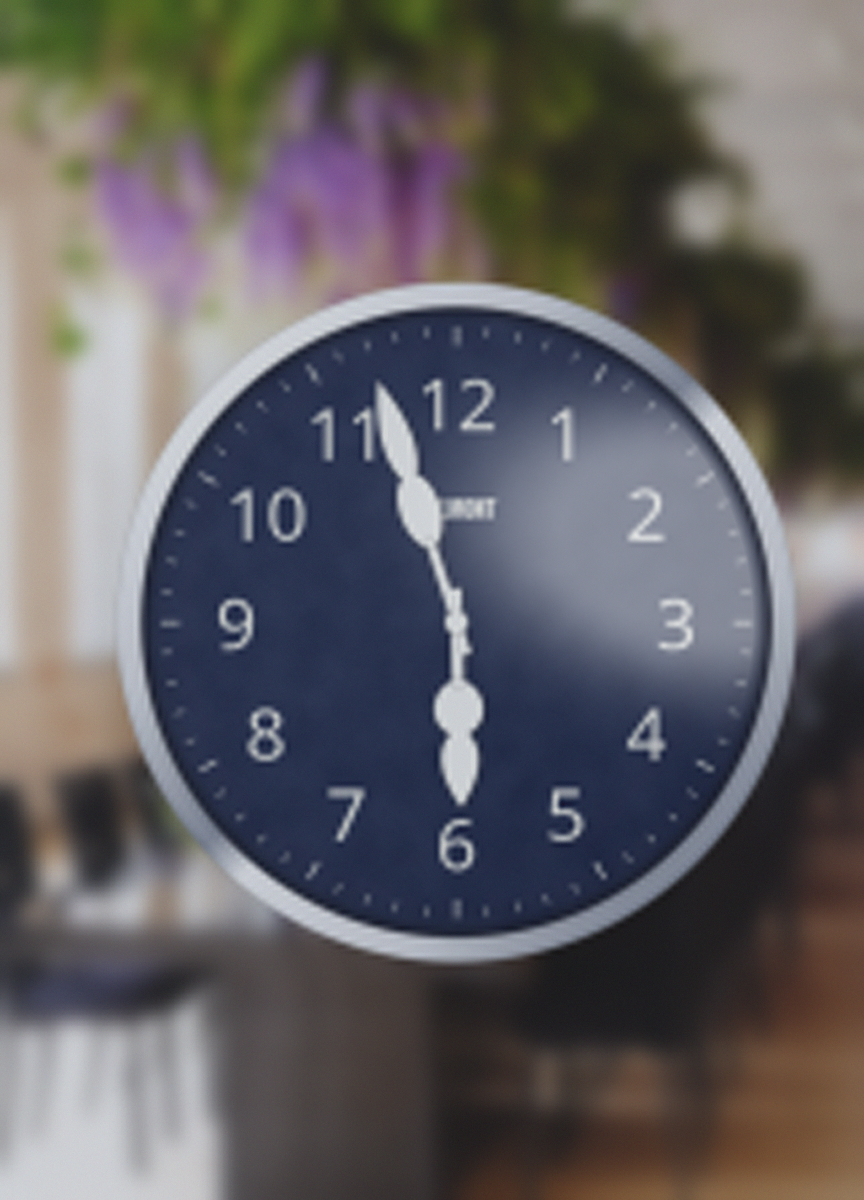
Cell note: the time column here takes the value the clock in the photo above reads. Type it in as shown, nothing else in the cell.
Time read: 5:57
